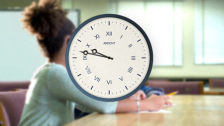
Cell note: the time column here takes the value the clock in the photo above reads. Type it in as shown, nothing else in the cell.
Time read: 9:47
